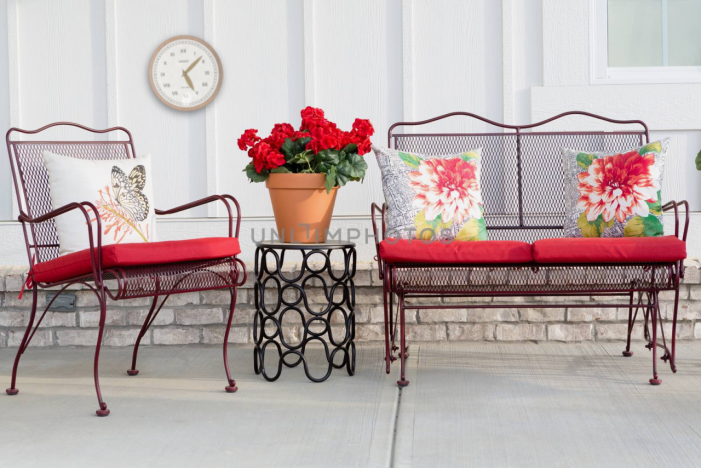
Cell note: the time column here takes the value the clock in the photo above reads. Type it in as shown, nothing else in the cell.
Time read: 5:08
